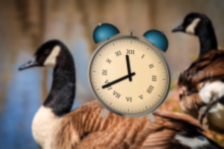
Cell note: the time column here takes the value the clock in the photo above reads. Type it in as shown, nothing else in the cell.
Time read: 11:40
